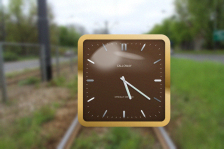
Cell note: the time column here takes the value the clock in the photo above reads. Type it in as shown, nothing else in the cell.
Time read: 5:21
